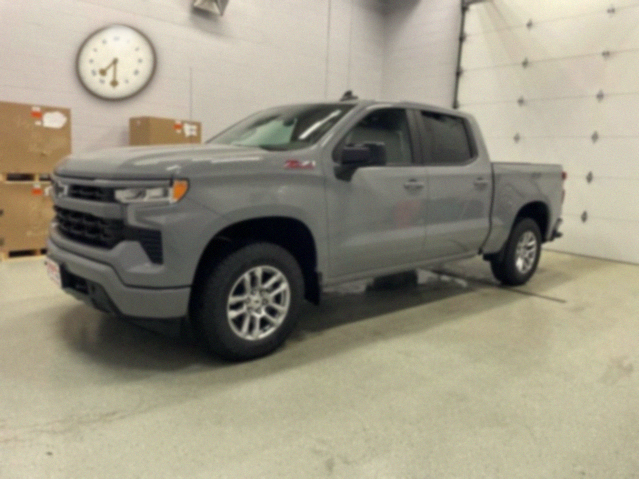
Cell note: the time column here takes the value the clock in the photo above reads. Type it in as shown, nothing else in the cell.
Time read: 7:30
